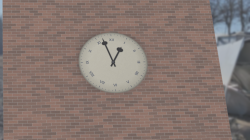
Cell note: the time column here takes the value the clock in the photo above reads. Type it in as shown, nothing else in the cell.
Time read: 12:57
